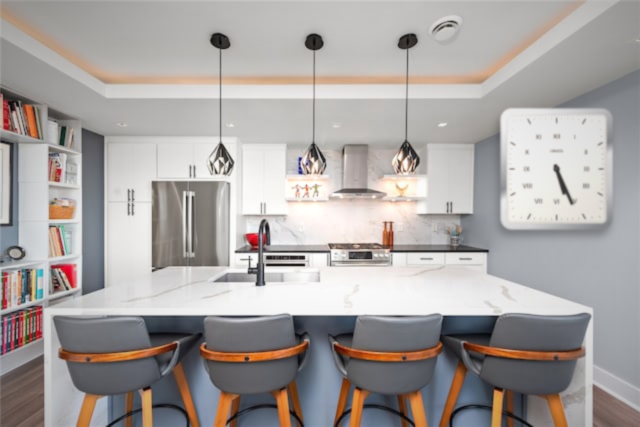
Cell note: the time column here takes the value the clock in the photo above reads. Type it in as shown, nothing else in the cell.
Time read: 5:26
